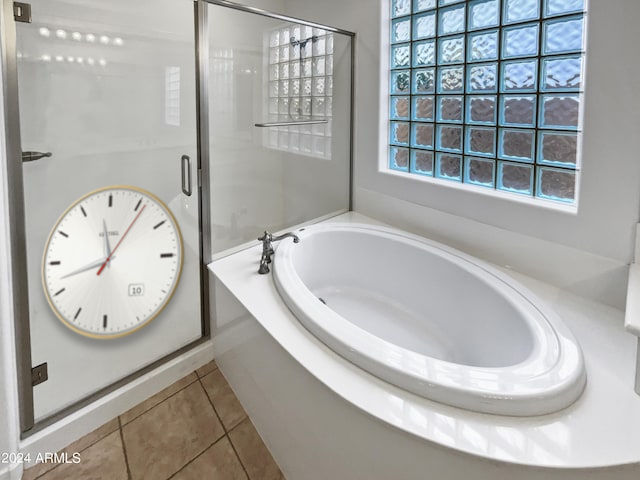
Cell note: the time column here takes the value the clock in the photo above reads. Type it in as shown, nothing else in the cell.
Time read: 11:42:06
